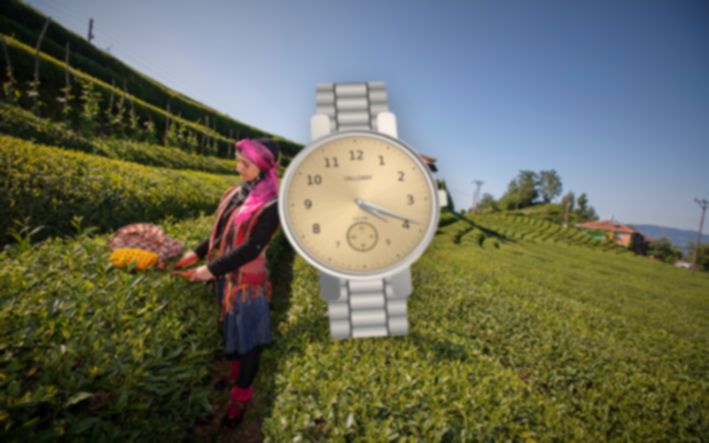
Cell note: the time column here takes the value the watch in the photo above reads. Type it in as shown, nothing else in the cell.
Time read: 4:19
